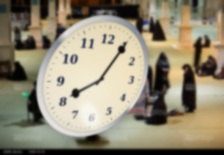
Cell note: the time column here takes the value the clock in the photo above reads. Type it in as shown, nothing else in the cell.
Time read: 8:05
